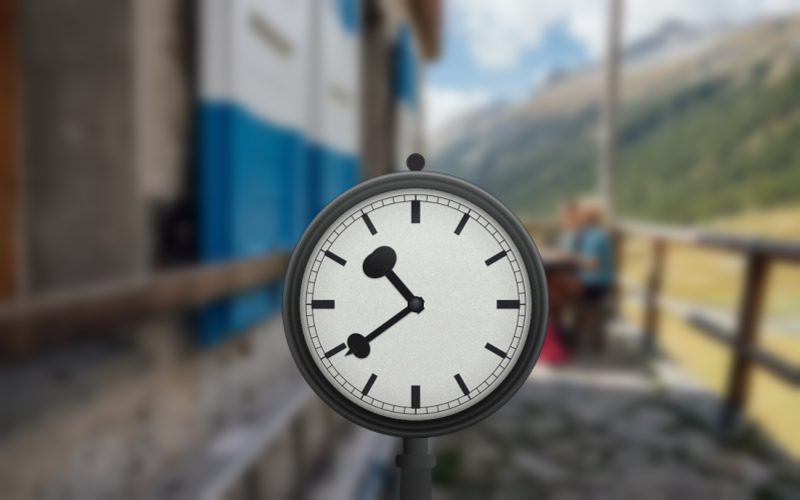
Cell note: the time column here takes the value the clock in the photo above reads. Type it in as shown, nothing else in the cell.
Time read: 10:39
